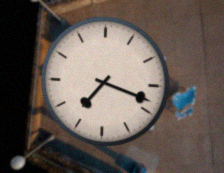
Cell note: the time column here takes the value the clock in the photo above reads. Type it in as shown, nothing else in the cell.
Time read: 7:18
